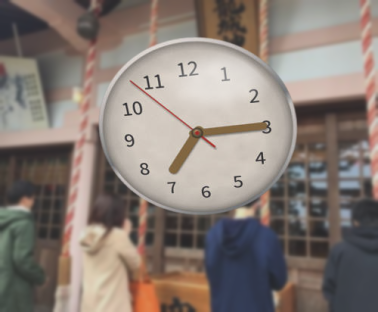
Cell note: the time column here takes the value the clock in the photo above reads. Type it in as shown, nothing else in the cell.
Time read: 7:14:53
